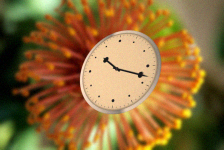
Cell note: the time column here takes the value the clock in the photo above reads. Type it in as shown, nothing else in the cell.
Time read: 10:18
